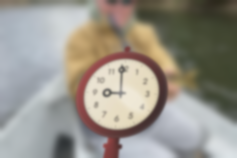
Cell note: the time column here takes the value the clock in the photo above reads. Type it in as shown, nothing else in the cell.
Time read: 8:59
